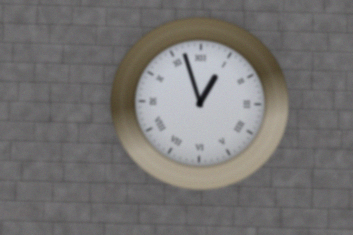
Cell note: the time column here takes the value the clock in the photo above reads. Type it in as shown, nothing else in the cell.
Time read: 12:57
